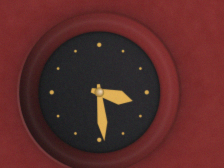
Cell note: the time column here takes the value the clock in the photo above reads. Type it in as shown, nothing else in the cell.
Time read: 3:29
